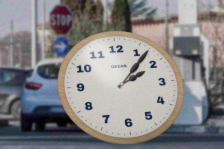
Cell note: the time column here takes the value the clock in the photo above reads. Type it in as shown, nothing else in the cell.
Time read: 2:07
